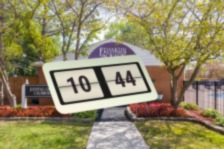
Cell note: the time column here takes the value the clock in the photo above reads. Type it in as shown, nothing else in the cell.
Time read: 10:44
